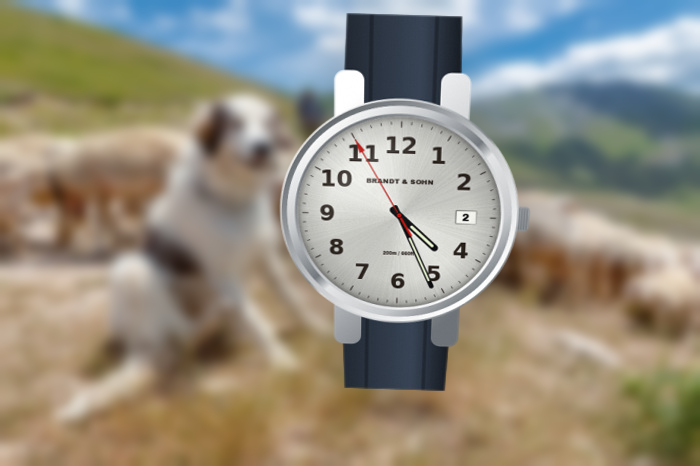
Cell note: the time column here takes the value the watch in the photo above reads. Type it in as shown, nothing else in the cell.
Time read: 4:25:55
